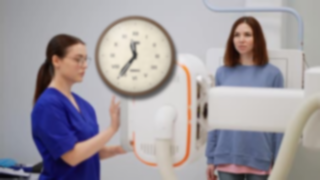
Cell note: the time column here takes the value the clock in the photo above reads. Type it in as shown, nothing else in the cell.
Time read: 11:36
